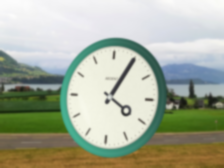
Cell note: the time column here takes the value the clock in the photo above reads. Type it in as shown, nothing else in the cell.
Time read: 4:05
